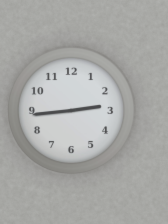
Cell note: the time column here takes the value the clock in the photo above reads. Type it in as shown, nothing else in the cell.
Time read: 2:44
